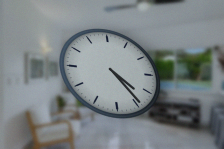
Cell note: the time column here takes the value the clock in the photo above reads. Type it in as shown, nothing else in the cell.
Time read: 4:24
